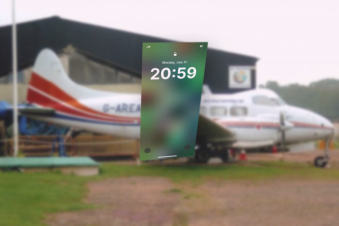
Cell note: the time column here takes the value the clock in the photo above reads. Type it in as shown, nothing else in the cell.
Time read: 20:59
